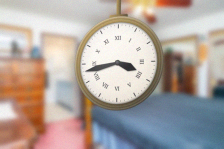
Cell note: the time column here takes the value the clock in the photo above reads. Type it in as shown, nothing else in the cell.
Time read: 3:43
